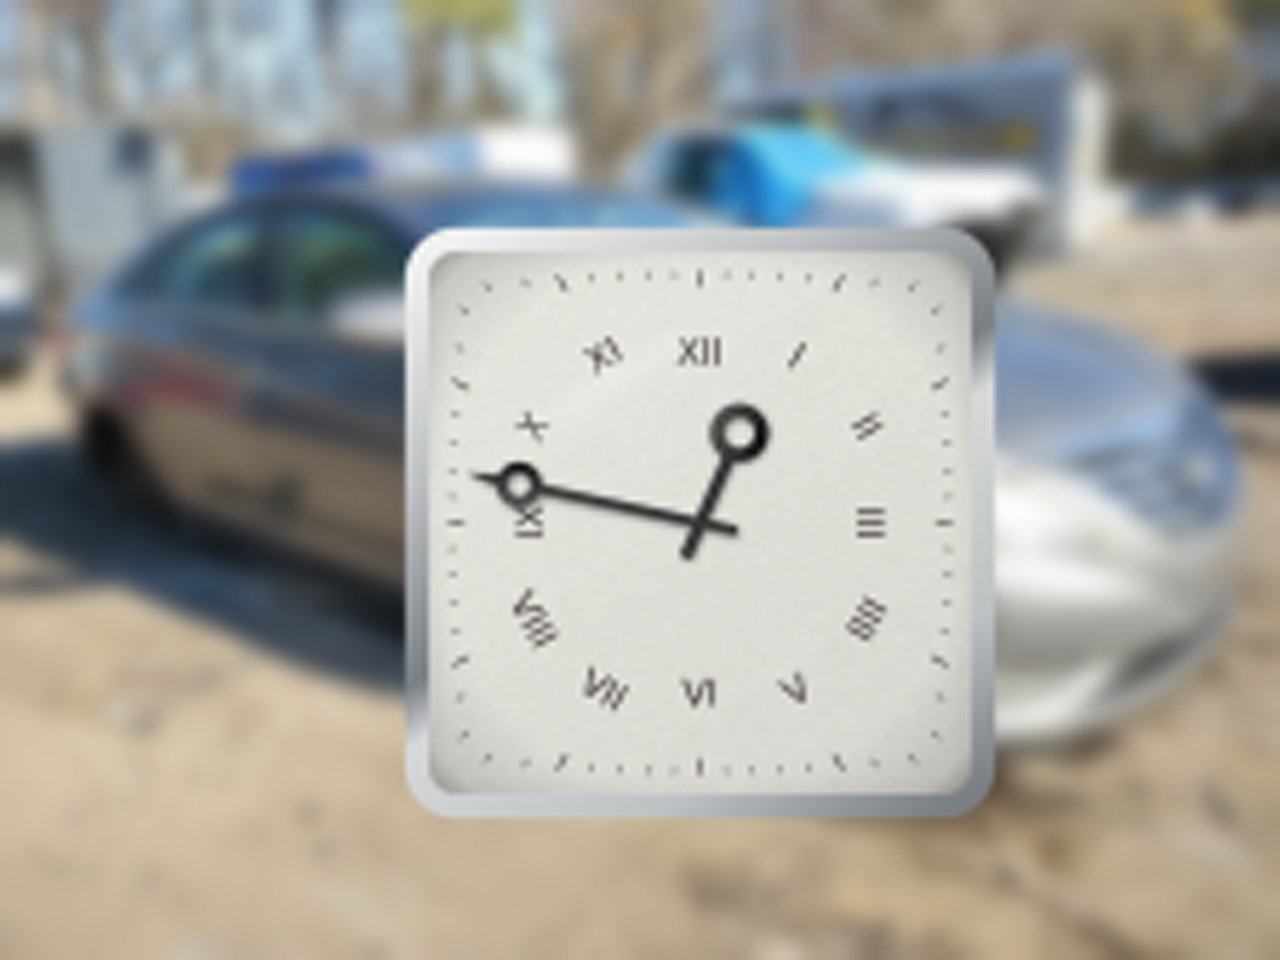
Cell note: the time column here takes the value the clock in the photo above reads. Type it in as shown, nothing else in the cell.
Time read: 12:47
